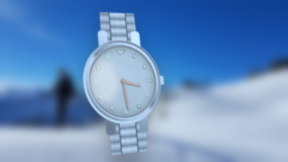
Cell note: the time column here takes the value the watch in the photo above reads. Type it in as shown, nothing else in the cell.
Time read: 3:29
